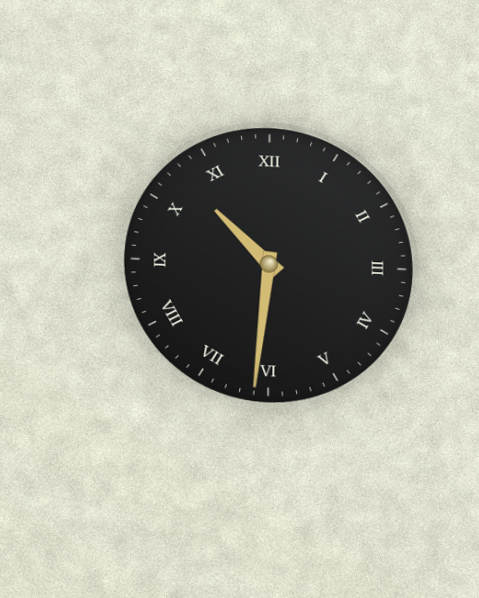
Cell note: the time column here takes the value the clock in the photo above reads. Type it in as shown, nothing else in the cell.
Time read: 10:31
